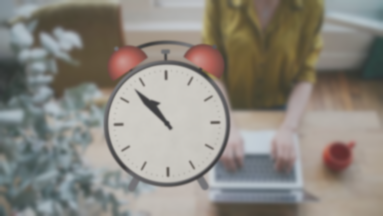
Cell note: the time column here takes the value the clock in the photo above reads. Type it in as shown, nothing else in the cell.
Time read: 10:53
